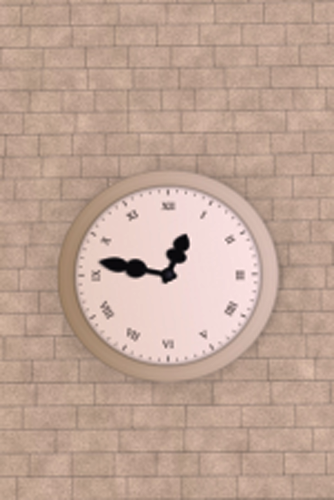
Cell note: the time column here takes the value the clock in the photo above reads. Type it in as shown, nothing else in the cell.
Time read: 12:47
